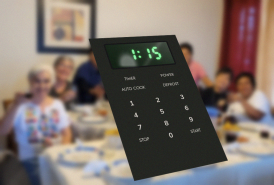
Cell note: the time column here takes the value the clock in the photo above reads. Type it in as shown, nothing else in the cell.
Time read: 1:15
